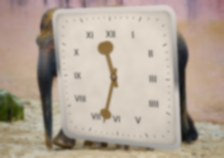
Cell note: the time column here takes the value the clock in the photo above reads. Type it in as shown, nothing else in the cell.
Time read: 11:33
